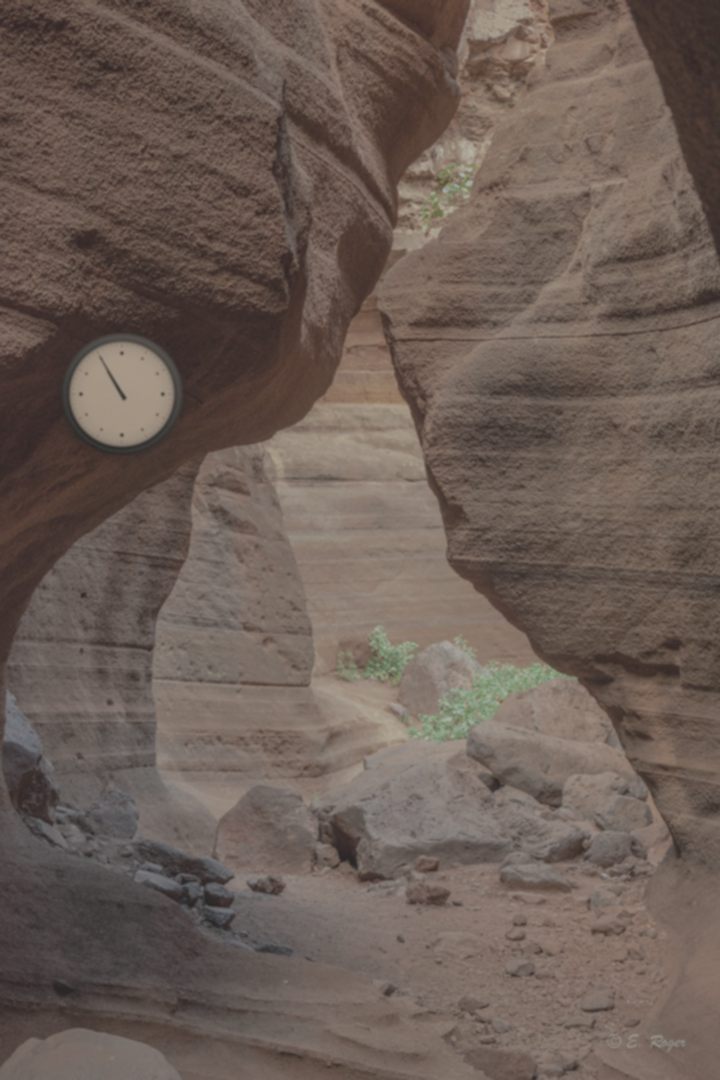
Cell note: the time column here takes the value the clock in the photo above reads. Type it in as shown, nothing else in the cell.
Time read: 10:55
